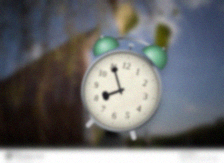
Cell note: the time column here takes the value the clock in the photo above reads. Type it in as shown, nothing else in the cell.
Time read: 7:55
